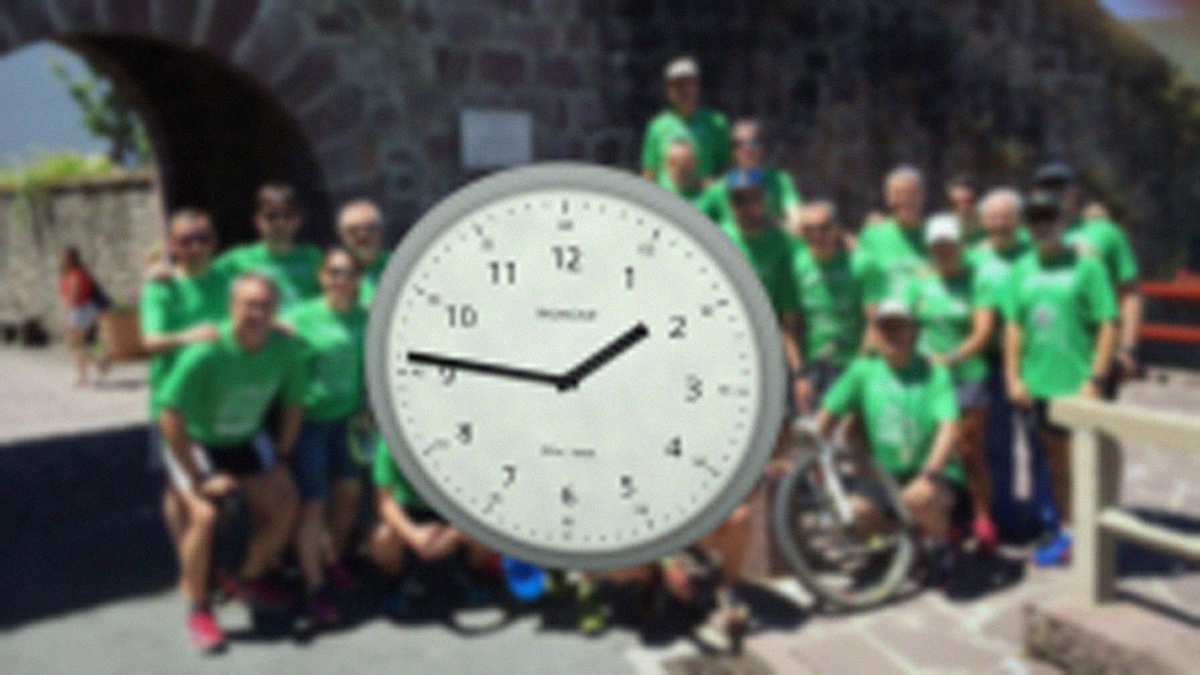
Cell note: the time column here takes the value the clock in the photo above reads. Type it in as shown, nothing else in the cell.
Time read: 1:46
